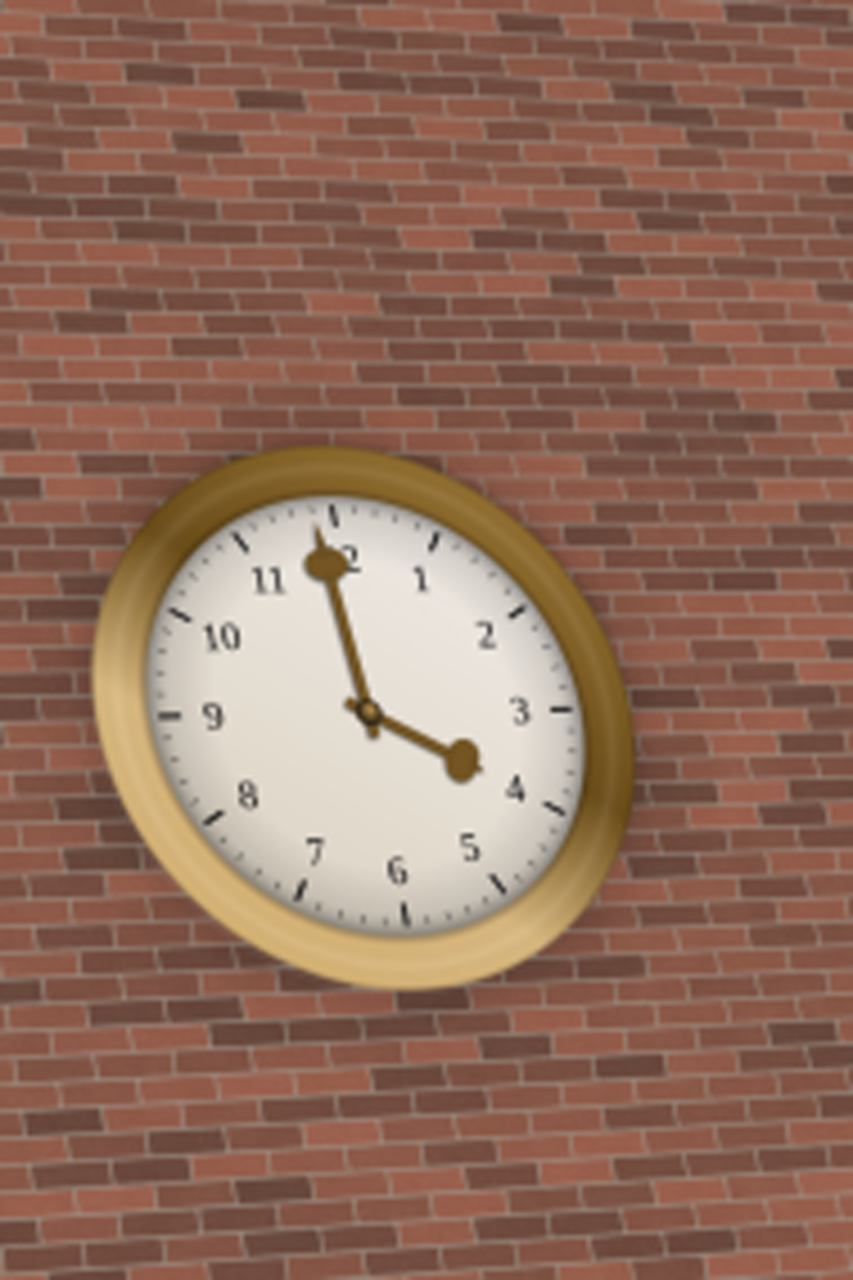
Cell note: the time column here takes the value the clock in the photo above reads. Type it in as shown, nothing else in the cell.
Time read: 3:59
